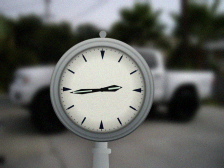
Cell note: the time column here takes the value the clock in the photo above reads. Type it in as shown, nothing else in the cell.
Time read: 2:44
